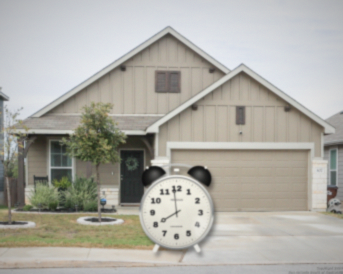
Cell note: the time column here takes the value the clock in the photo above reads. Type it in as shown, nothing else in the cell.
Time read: 7:59
